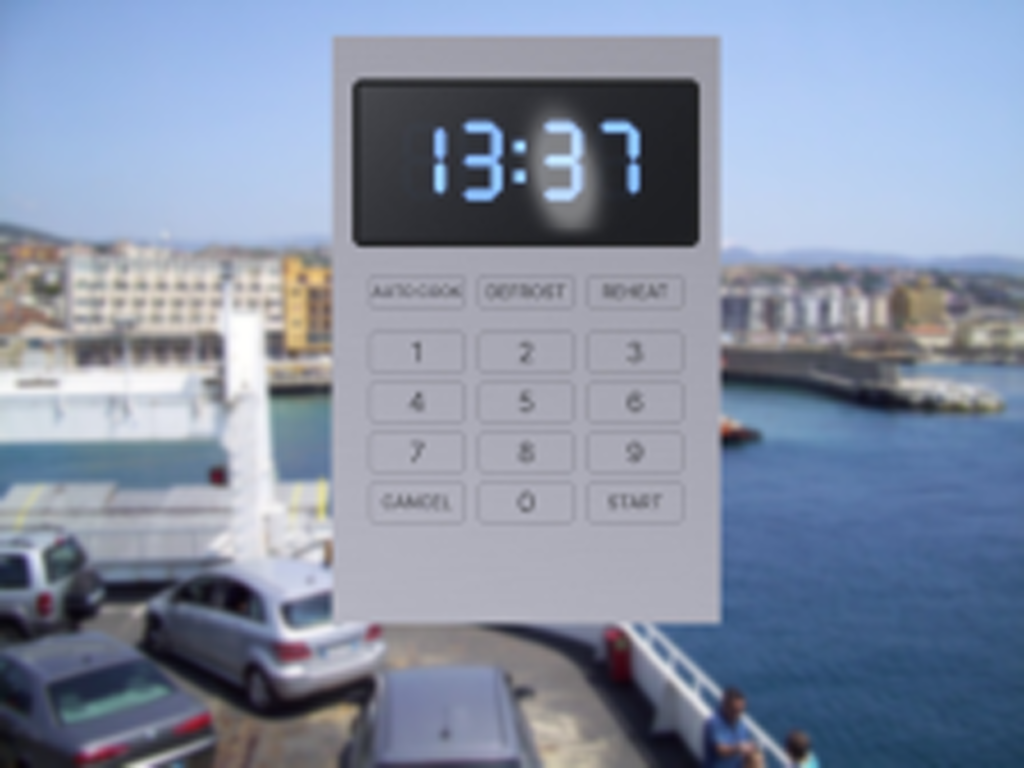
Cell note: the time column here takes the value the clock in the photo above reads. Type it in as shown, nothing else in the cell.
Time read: 13:37
